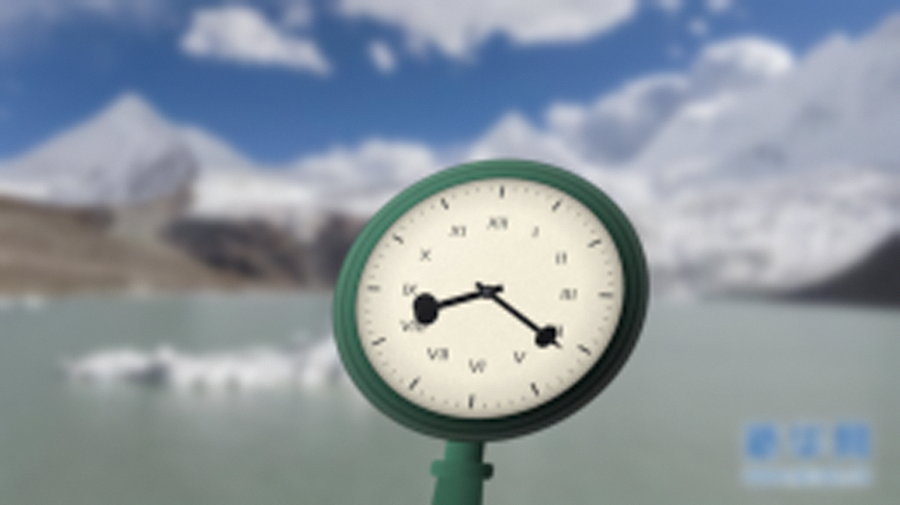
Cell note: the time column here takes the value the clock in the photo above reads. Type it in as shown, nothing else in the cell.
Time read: 8:21
